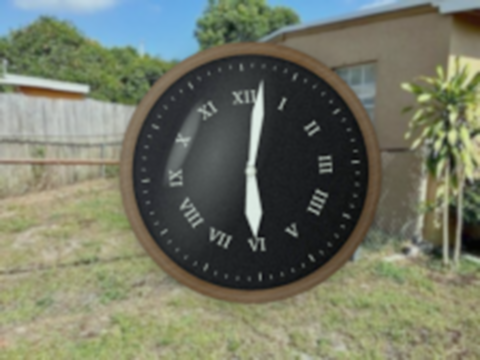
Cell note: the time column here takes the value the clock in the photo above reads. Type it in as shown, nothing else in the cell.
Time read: 6:02
